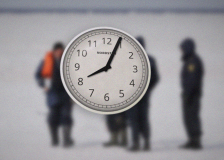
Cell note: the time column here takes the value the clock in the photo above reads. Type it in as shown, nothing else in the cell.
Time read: 8:04
